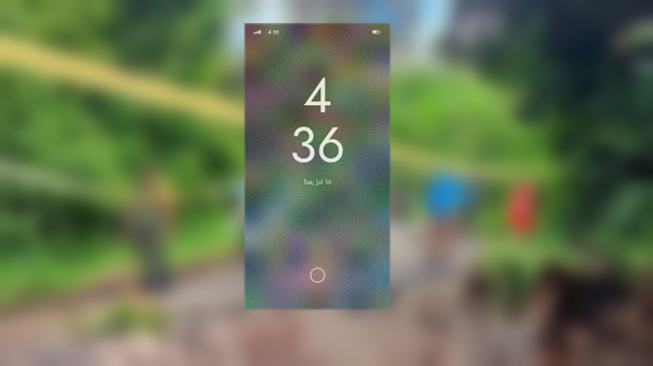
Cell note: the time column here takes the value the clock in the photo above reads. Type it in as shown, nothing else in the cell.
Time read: 4:36
